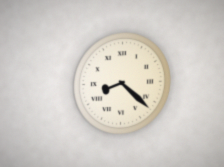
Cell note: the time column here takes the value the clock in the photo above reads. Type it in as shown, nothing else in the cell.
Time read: 8:22
